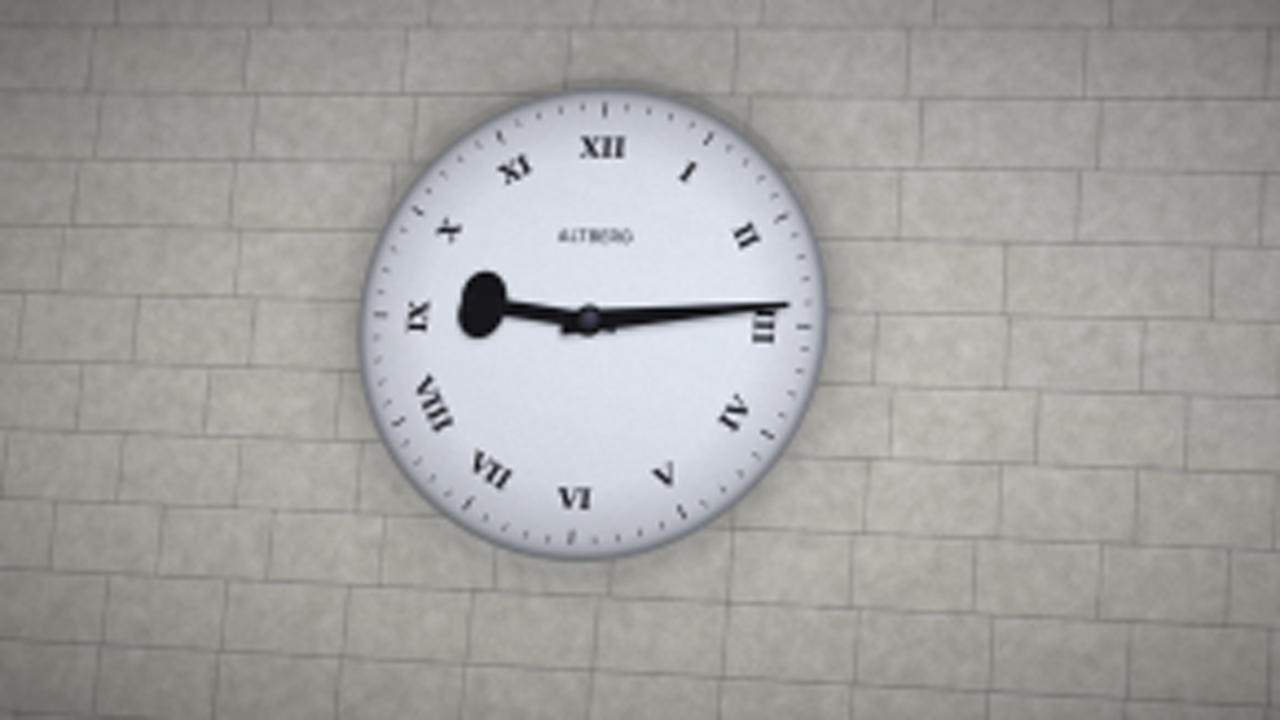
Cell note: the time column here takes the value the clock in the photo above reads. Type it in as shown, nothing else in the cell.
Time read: 9:14
